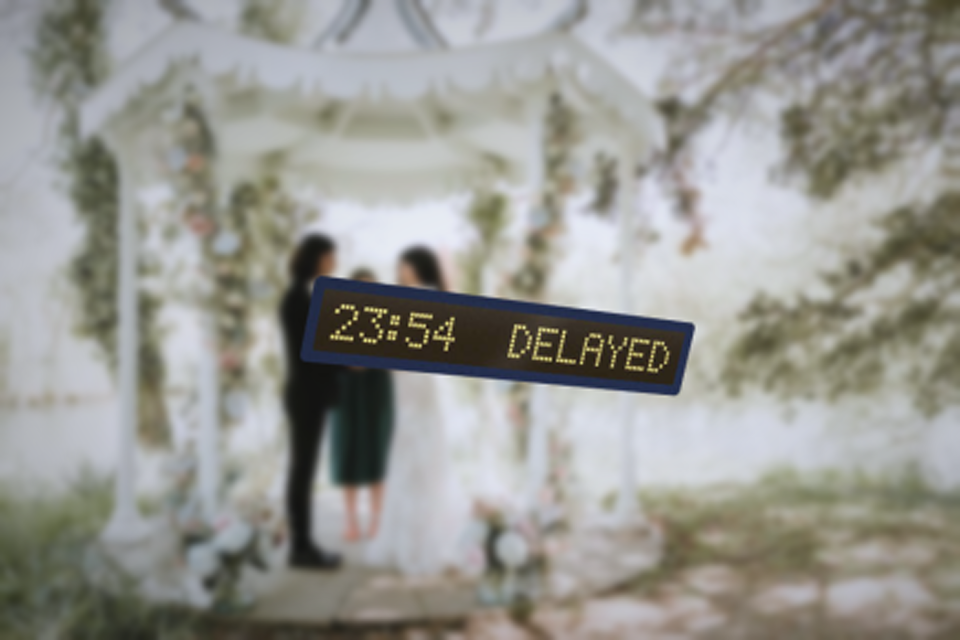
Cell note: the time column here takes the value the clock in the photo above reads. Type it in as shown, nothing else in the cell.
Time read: 23:54
